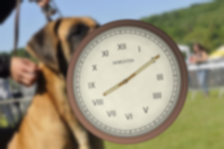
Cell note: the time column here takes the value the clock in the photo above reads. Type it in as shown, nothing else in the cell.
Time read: 8:10
